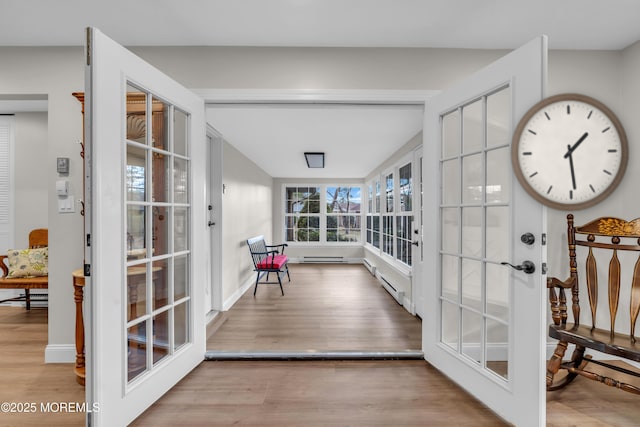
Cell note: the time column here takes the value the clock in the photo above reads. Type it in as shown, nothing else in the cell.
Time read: 1:29
